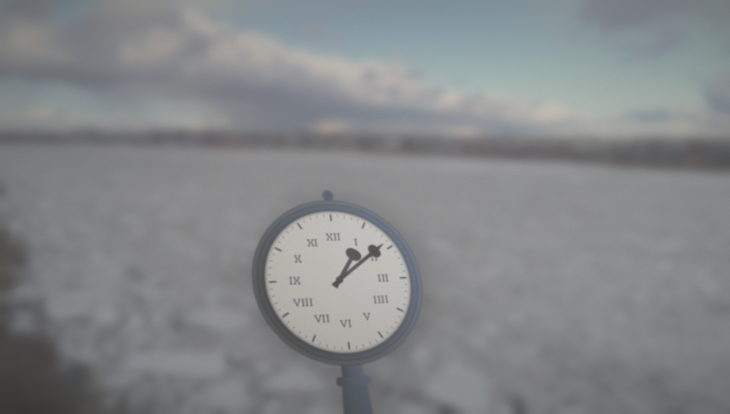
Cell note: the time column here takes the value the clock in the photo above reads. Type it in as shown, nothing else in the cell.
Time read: 1:09
